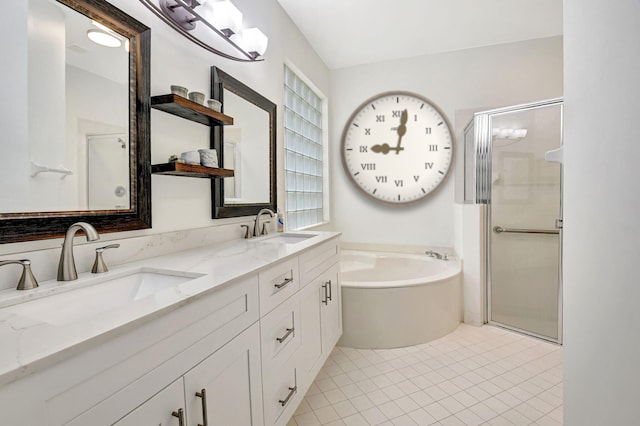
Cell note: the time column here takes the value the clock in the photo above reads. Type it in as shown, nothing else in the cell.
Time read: 9:02
